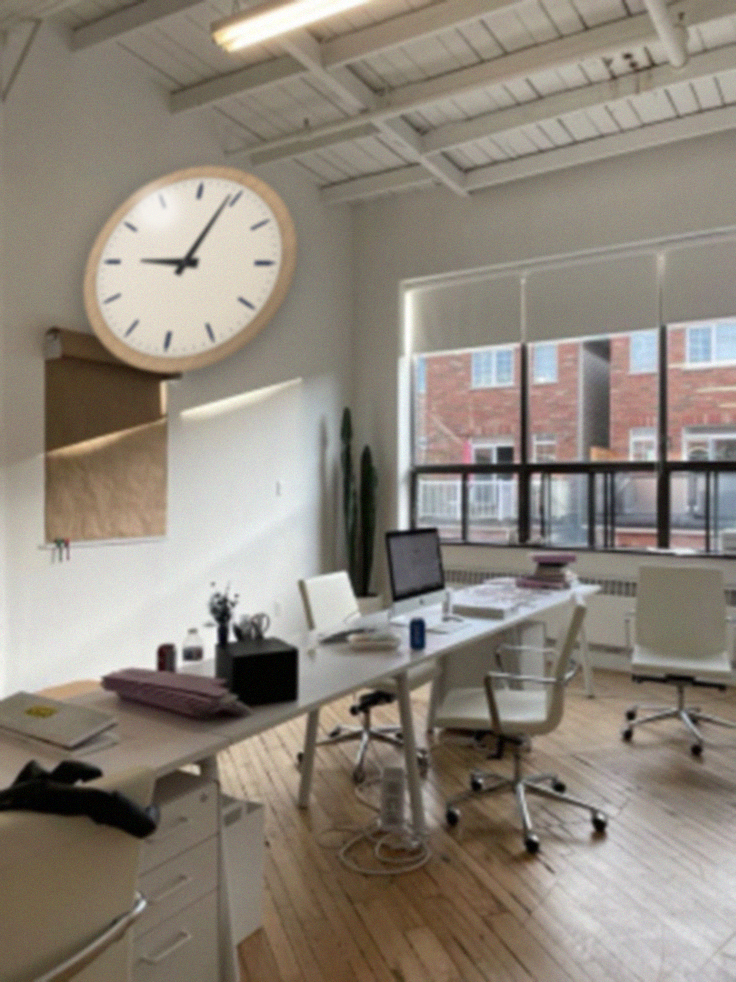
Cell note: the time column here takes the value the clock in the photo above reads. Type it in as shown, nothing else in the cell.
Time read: 9:04
